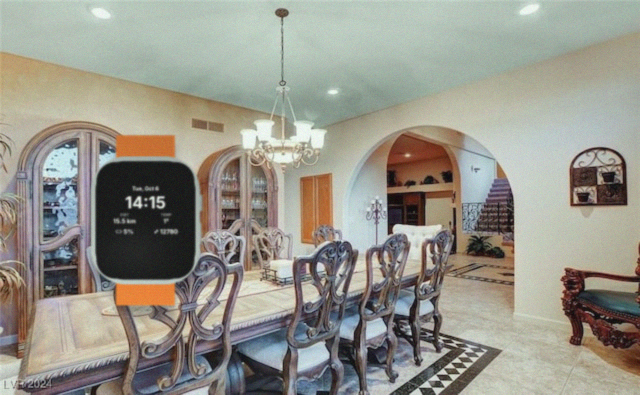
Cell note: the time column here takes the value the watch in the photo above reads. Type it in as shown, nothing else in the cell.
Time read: 14:15
